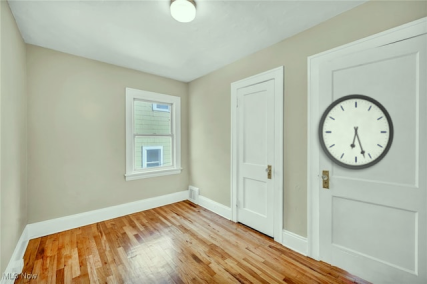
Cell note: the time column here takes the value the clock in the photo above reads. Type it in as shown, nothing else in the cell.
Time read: 6:27
